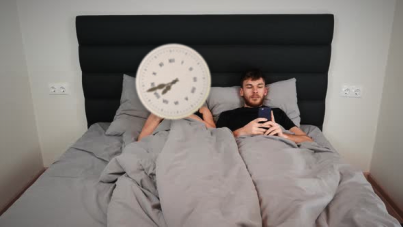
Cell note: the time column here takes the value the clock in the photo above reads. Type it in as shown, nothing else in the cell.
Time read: 7:43
